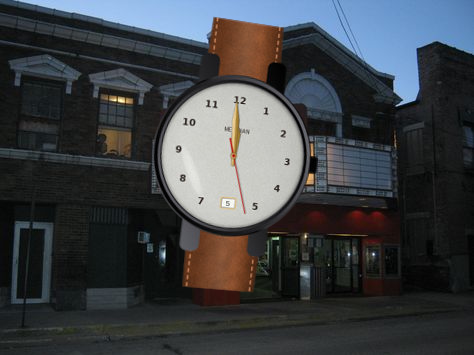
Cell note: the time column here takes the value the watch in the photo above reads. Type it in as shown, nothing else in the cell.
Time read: 11:59:27
